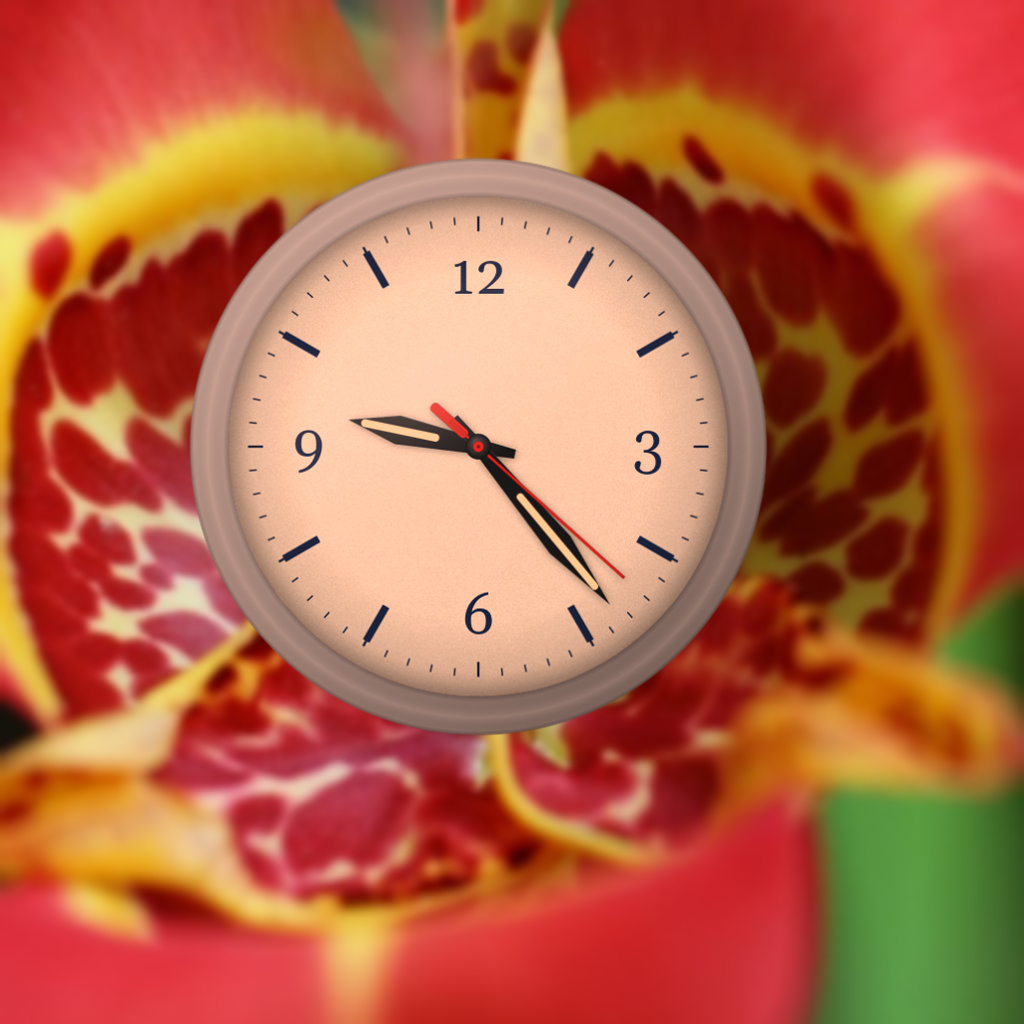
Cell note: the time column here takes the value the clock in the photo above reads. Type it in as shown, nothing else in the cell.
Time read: 9:23:22
